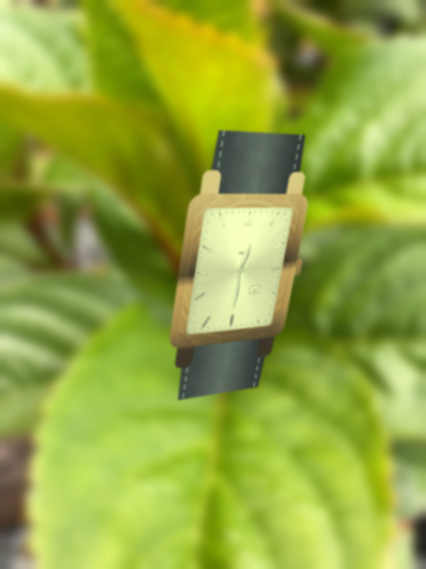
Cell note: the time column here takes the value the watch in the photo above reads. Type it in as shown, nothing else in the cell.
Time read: 12:30
